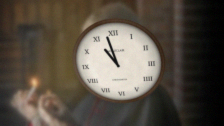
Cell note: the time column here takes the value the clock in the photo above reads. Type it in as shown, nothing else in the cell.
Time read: 10:58
